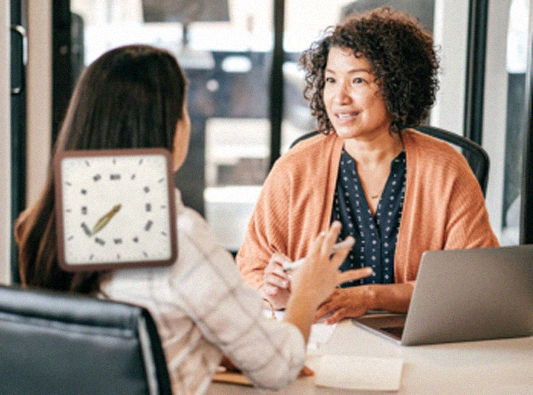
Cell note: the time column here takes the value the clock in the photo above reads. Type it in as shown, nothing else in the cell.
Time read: 7:38
